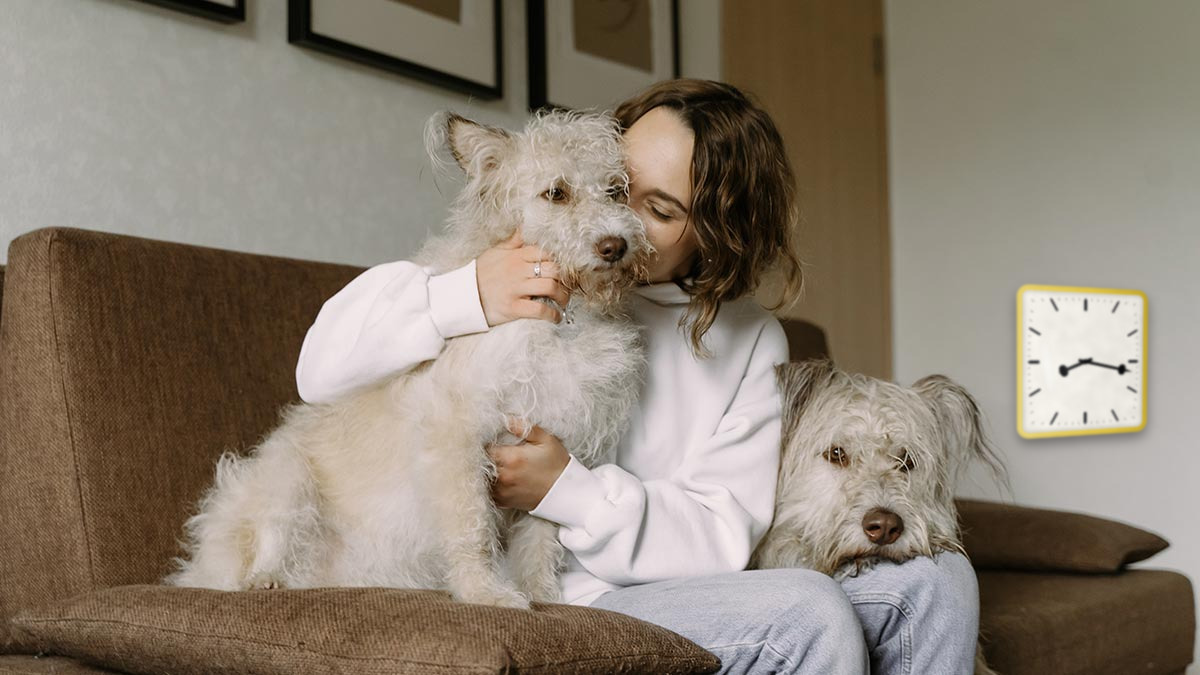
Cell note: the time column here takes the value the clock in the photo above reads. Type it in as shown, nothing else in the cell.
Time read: 8:17
